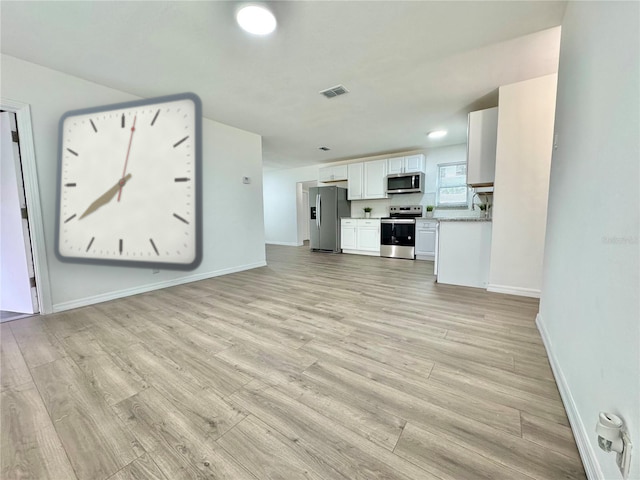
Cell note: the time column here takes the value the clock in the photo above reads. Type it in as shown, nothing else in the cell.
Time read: 7:39:02
